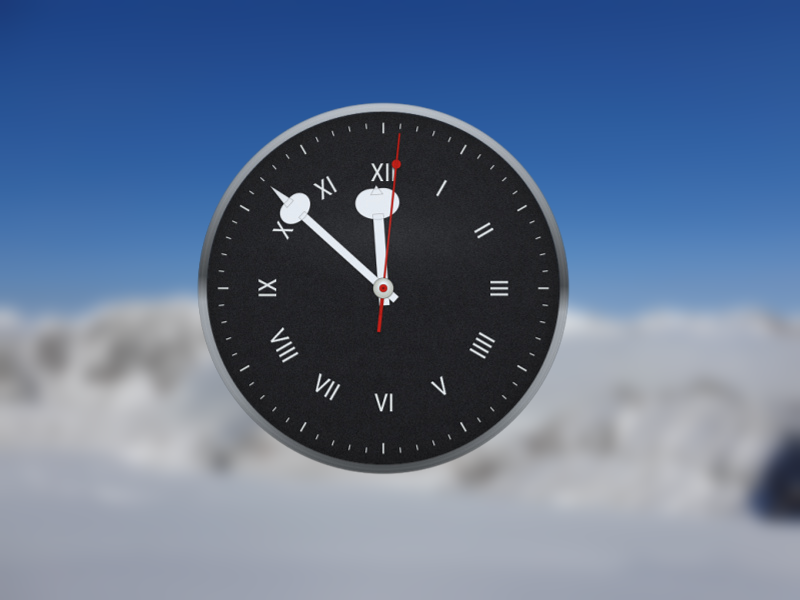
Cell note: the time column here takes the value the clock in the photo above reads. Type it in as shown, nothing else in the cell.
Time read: 11:52:01
